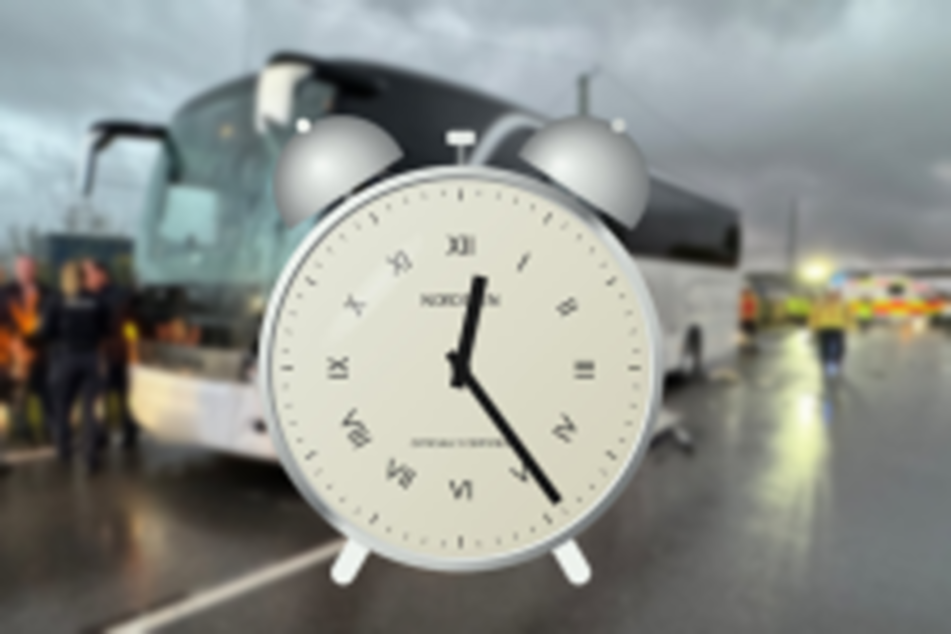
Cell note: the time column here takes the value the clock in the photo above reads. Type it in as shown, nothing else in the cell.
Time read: 12:24
